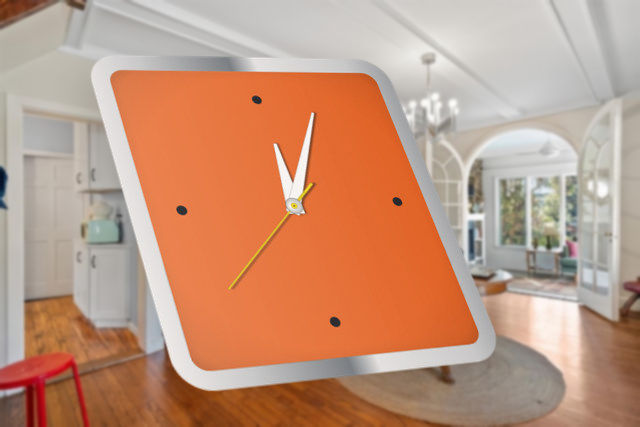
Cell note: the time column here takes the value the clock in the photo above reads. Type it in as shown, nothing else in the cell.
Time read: 12:04:38
